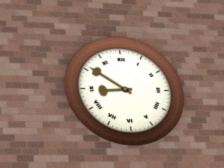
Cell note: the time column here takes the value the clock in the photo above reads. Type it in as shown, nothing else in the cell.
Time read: 8:51
